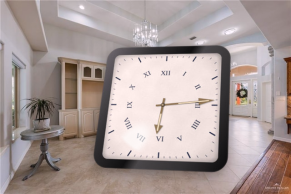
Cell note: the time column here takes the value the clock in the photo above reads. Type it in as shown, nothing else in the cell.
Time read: 6:14
